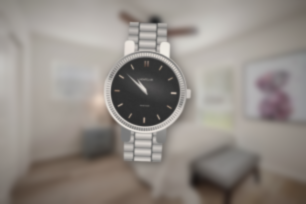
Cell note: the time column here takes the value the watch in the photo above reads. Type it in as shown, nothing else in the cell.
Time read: 10:52
